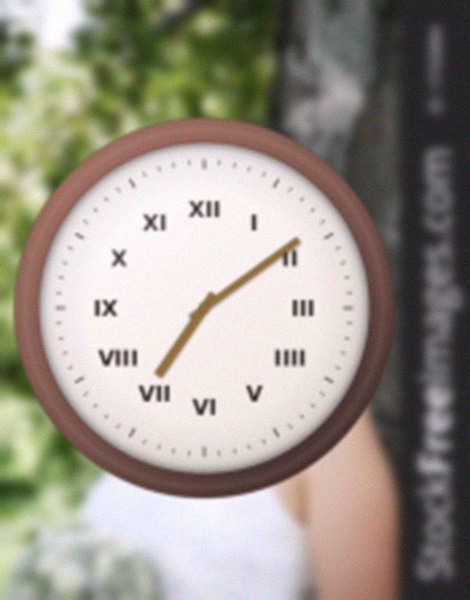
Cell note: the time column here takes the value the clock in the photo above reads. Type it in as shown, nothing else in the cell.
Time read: 7:09
